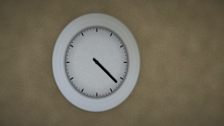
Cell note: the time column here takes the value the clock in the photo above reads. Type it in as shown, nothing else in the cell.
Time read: 4:22
